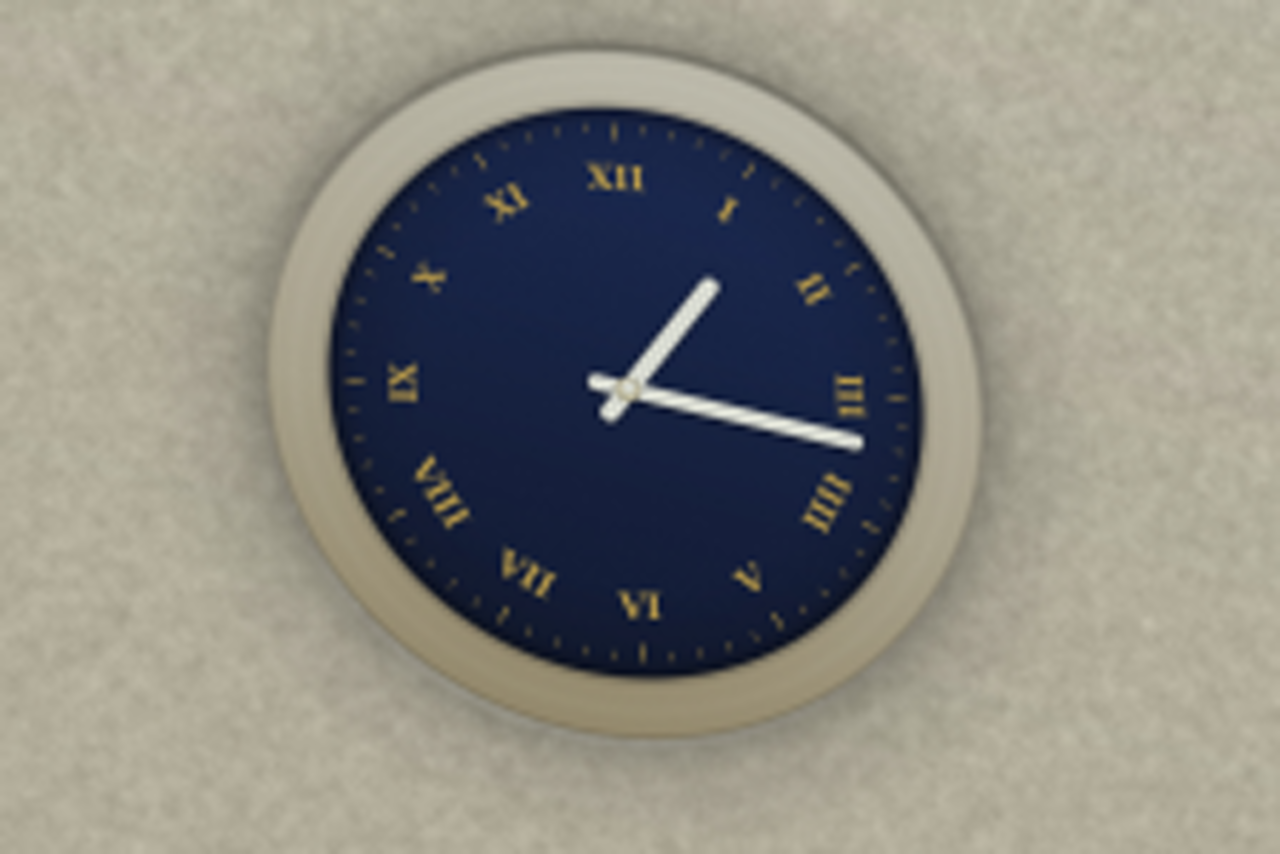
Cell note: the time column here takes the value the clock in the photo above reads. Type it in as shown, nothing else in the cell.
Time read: 1:17
